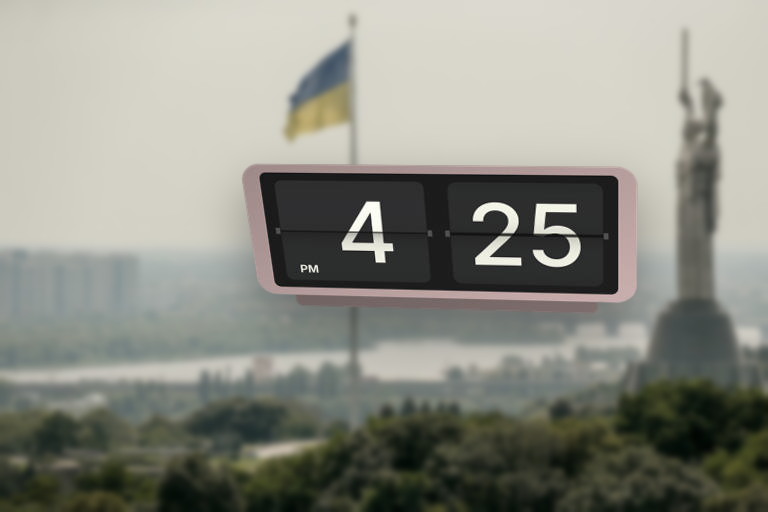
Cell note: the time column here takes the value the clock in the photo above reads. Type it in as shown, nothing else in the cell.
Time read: 4:25
